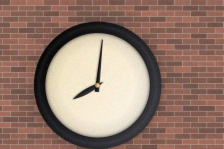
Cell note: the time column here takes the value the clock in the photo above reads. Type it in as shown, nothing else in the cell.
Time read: 8:01
